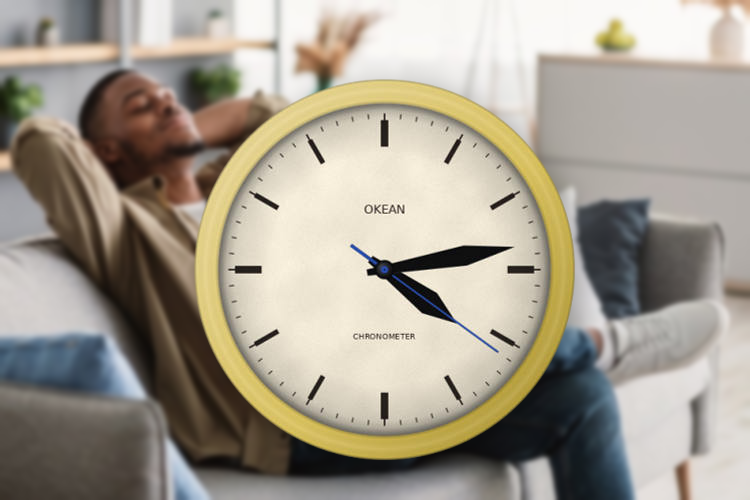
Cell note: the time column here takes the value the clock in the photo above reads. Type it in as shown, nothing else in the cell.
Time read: 4:13:21
